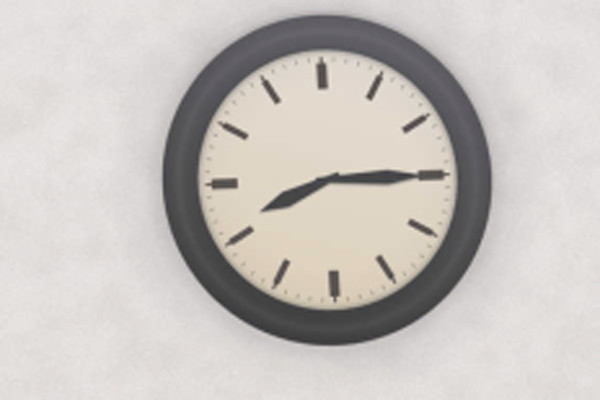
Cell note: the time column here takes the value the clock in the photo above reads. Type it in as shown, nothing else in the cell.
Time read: 8:15
